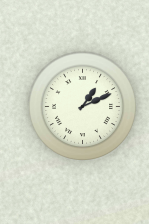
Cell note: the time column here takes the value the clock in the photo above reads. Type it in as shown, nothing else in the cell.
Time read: 1:11
